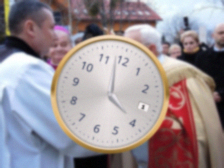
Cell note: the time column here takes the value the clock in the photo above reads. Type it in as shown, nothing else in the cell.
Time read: 3:58
